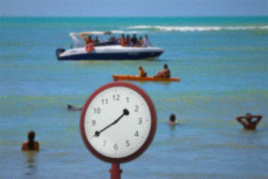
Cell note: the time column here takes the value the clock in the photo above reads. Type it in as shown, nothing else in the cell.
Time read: 1:40
